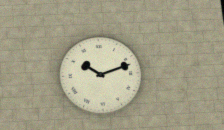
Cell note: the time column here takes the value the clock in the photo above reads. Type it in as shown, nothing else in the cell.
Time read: 10:12
